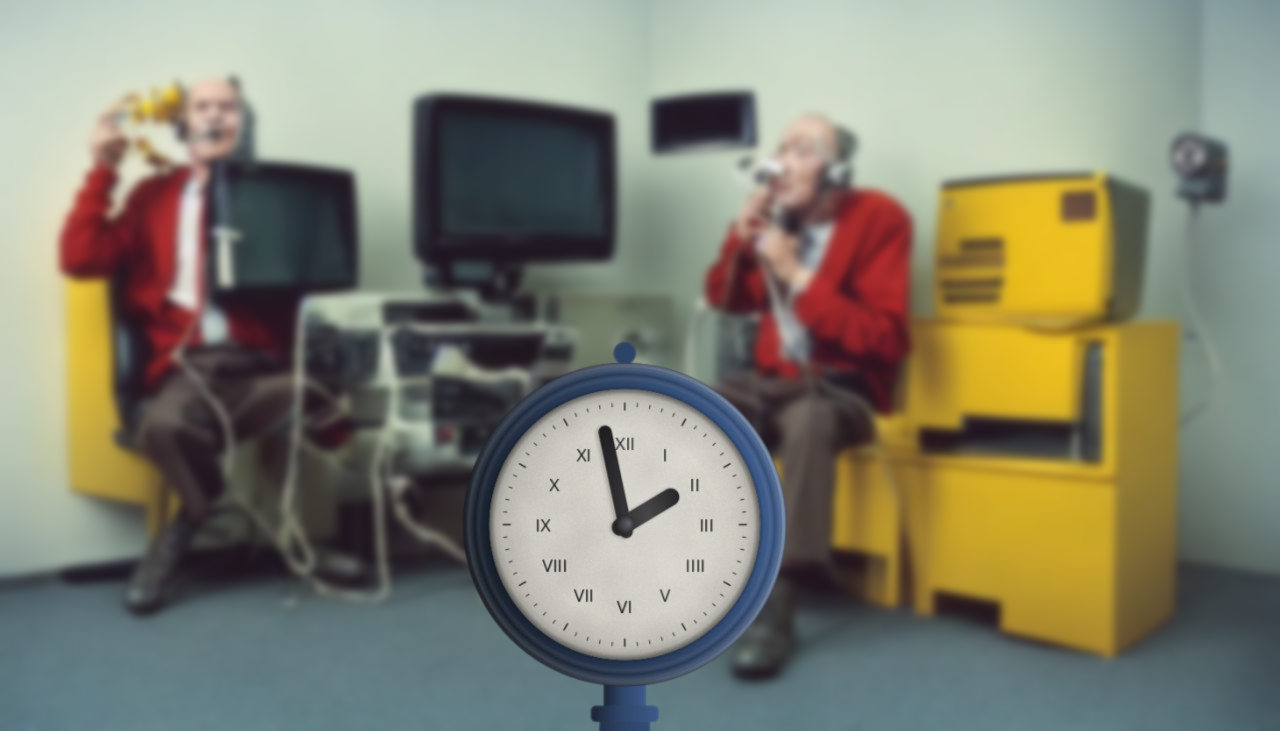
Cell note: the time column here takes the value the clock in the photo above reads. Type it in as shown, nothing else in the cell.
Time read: 1:58
